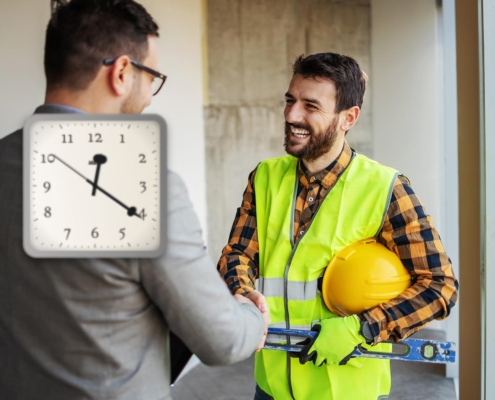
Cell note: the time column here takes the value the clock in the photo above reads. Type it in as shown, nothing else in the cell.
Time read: 12:20:51
